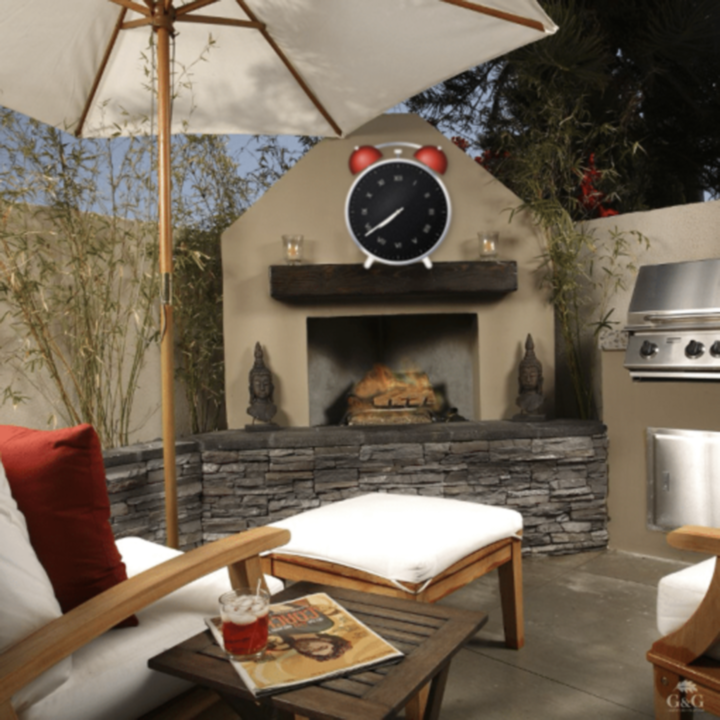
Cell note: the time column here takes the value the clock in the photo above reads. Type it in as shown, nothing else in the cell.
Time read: 7:39
